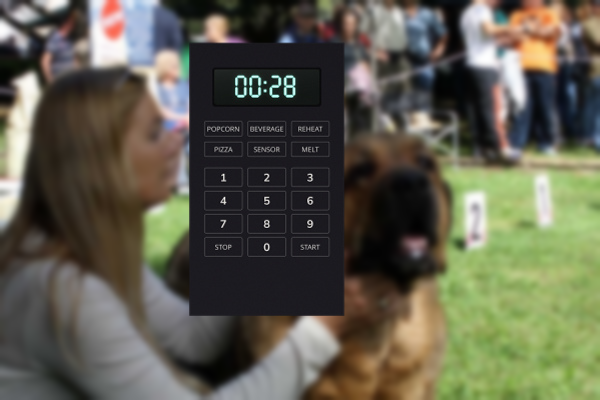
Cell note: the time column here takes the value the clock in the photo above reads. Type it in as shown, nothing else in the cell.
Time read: 0:28
